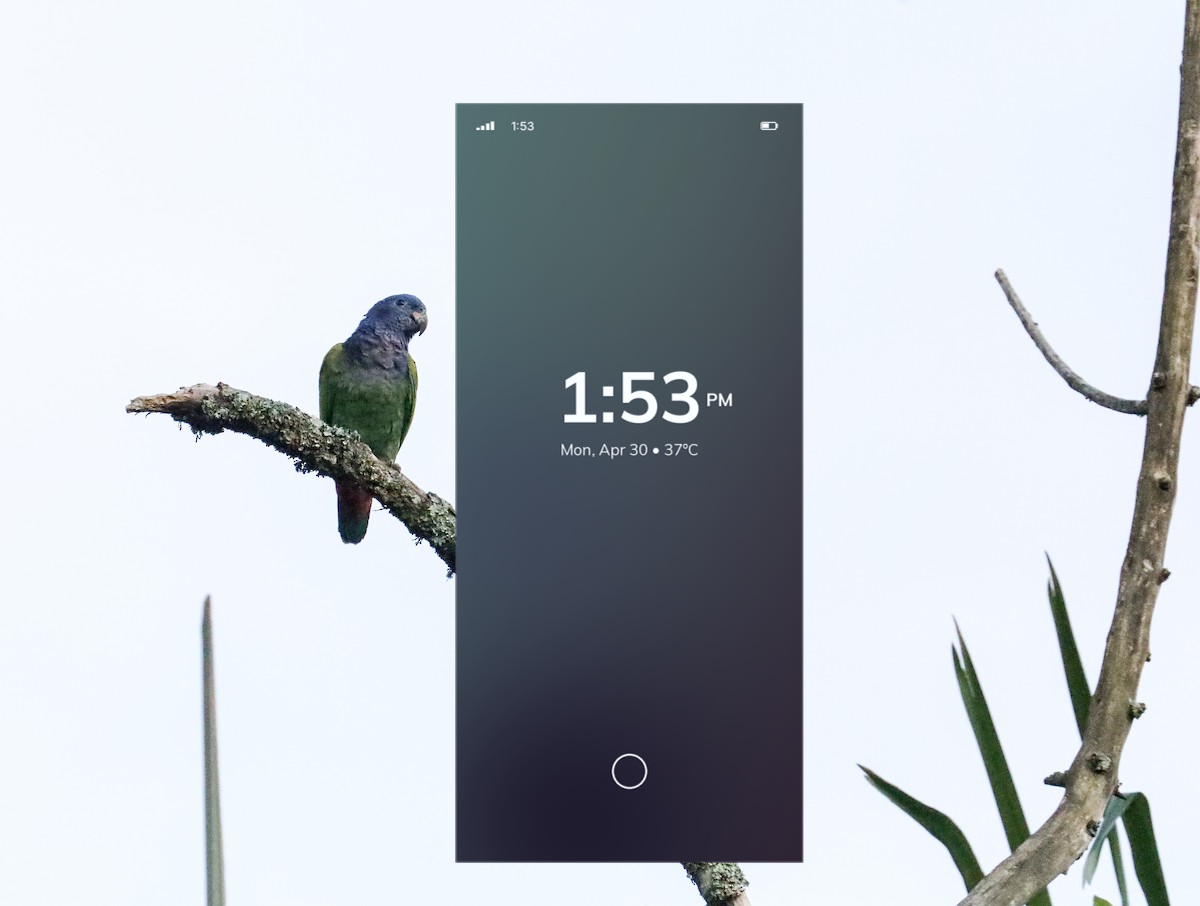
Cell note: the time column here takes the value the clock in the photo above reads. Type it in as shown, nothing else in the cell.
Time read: 1:53
